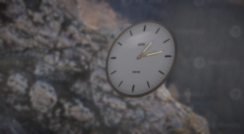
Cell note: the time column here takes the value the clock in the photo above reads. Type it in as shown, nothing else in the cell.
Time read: 1:13
